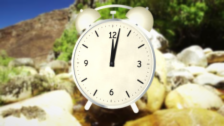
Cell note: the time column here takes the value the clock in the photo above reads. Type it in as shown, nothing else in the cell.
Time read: 12:02
